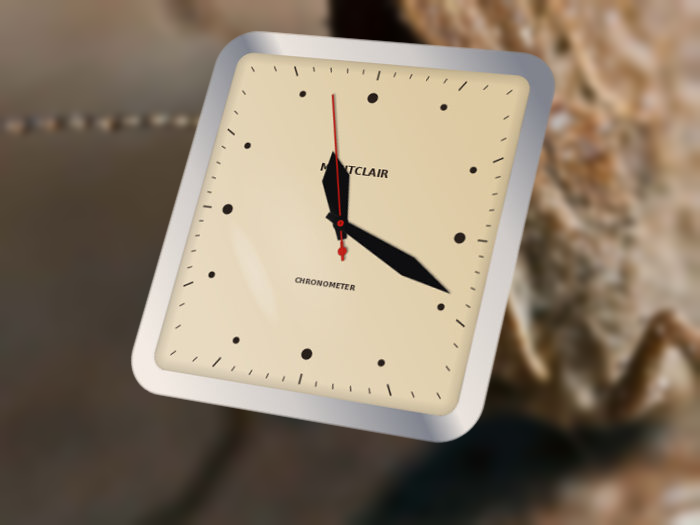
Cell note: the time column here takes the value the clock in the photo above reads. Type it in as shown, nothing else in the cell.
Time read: 11:18:57
